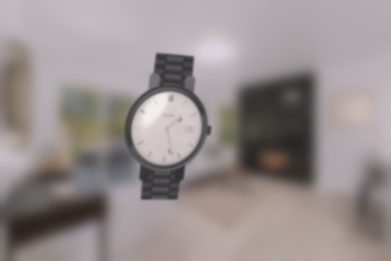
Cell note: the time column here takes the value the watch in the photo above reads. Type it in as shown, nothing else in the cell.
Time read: 1:27
